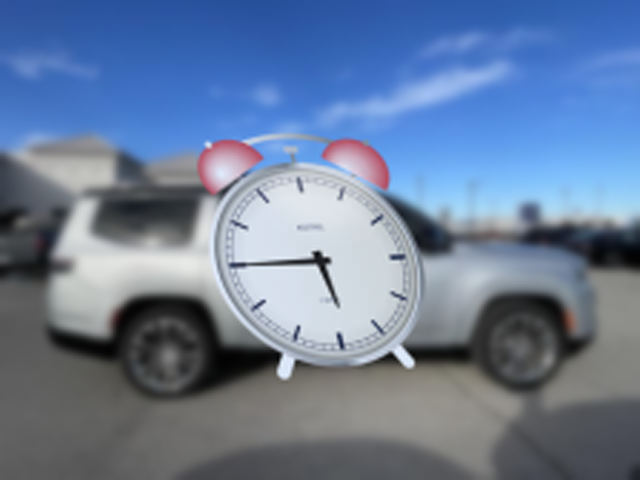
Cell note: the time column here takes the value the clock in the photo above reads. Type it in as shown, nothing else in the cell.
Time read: 5:45
